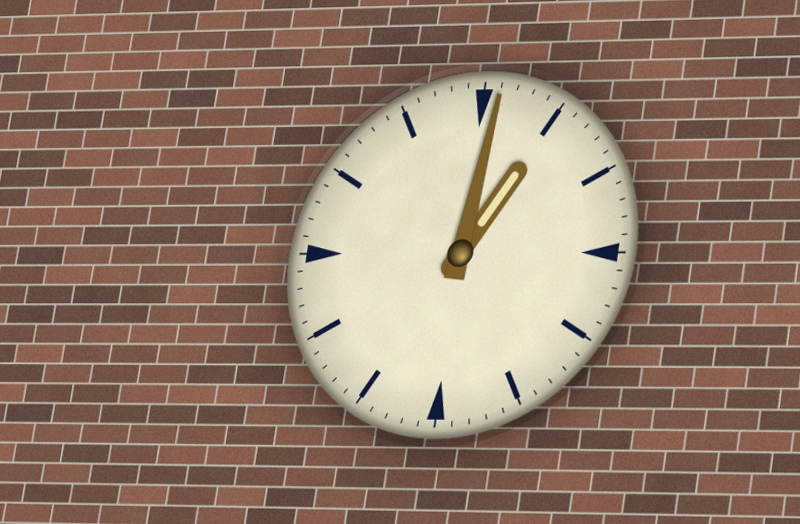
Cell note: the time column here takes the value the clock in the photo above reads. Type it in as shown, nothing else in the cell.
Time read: 1:01
